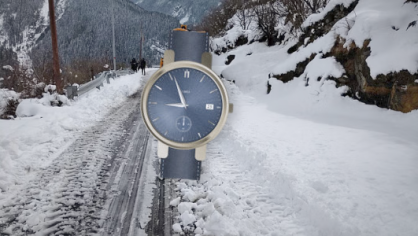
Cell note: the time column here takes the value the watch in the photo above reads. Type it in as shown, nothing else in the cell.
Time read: 8:56
